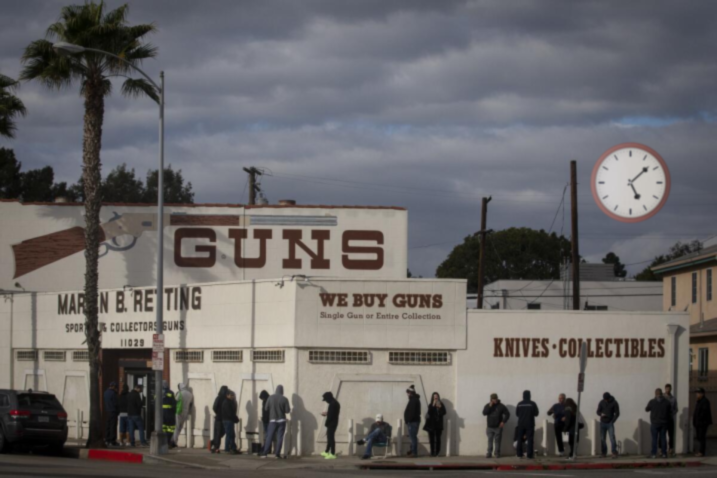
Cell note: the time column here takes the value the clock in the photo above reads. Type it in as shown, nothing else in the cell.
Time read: 5:08
